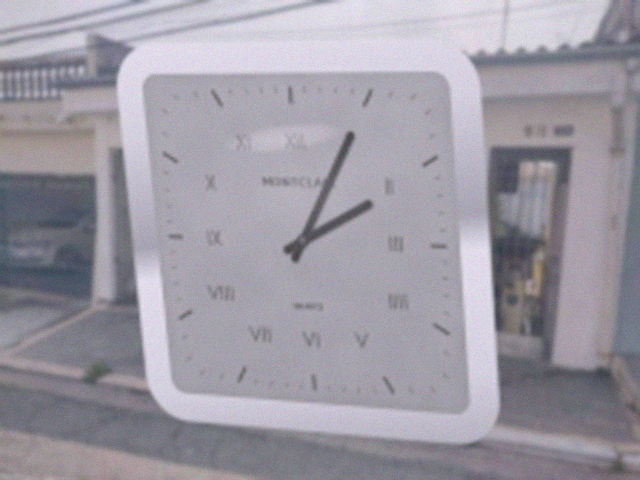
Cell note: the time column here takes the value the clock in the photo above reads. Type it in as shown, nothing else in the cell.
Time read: 2:05
